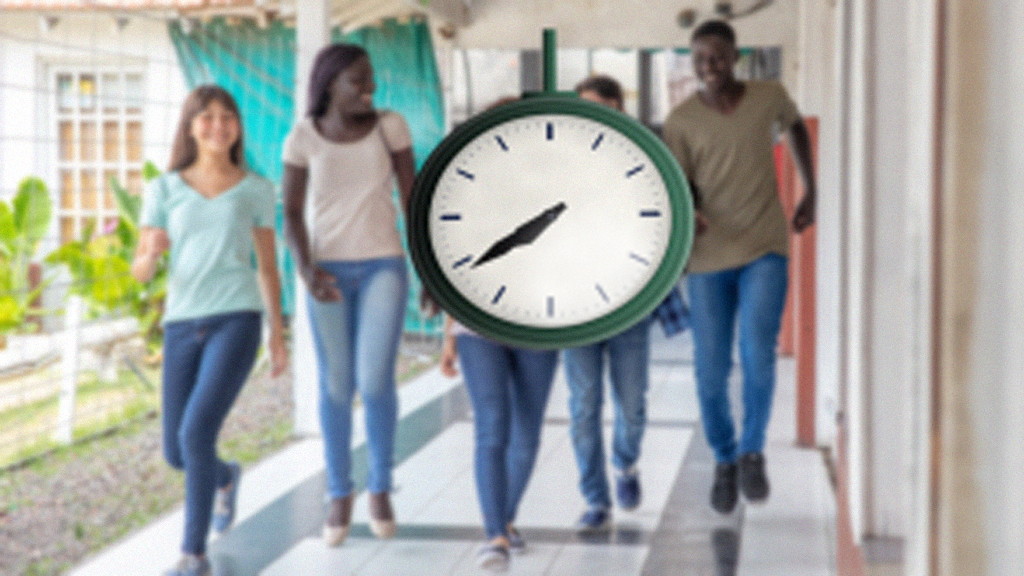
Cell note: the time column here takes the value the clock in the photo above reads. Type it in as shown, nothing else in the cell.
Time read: 7:39
